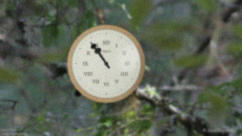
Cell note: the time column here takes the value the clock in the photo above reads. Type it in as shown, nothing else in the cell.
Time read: 10:54
